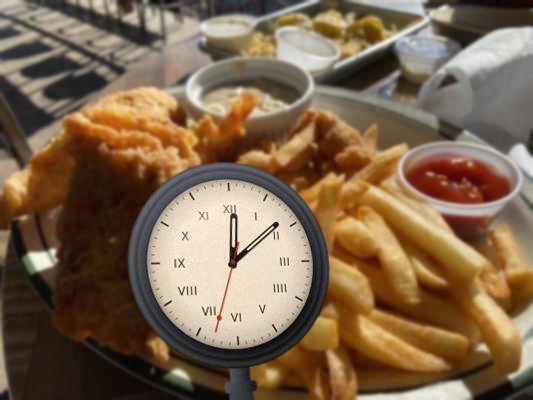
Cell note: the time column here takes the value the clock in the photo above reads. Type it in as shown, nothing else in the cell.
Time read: 12:08:33
